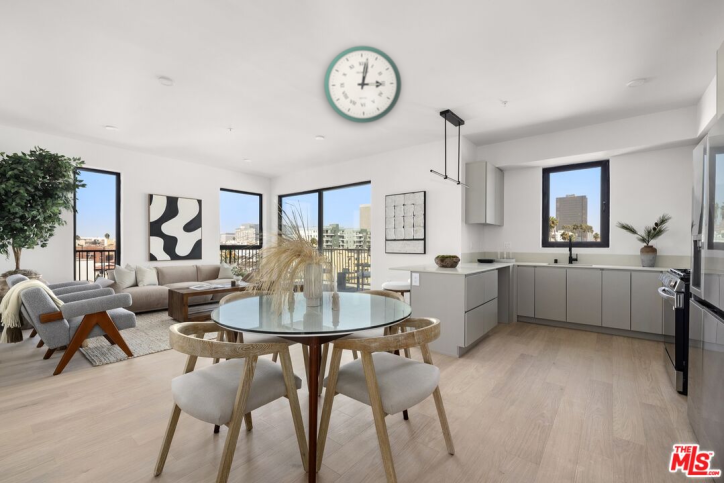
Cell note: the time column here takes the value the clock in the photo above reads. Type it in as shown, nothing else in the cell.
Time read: 3:02
